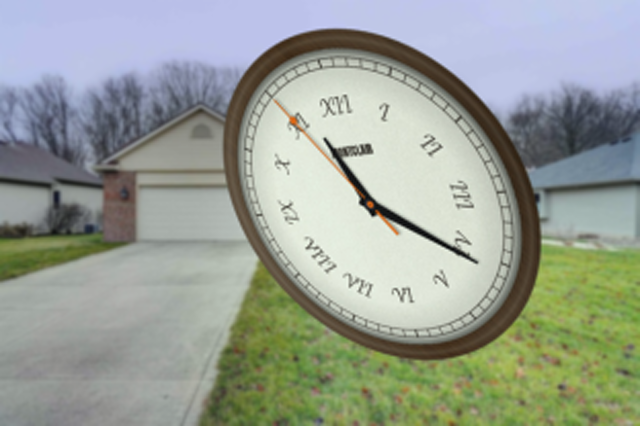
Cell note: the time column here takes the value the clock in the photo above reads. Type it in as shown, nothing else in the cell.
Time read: 11:20:55
